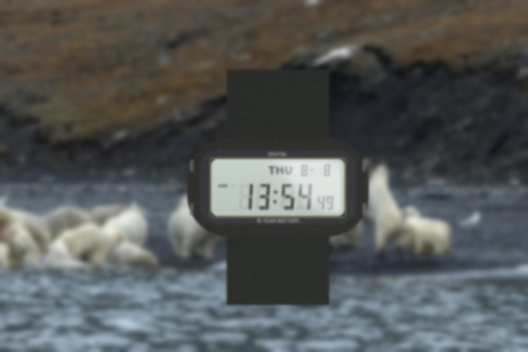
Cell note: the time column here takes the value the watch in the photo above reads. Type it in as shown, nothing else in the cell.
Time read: 13:54:49
